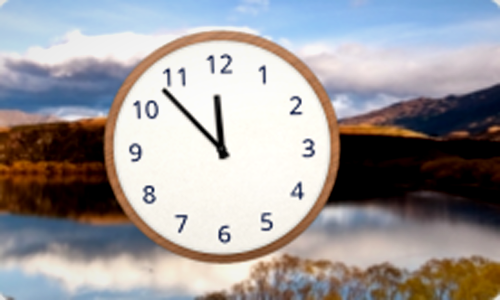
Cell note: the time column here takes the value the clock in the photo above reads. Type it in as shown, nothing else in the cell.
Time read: 11:53
